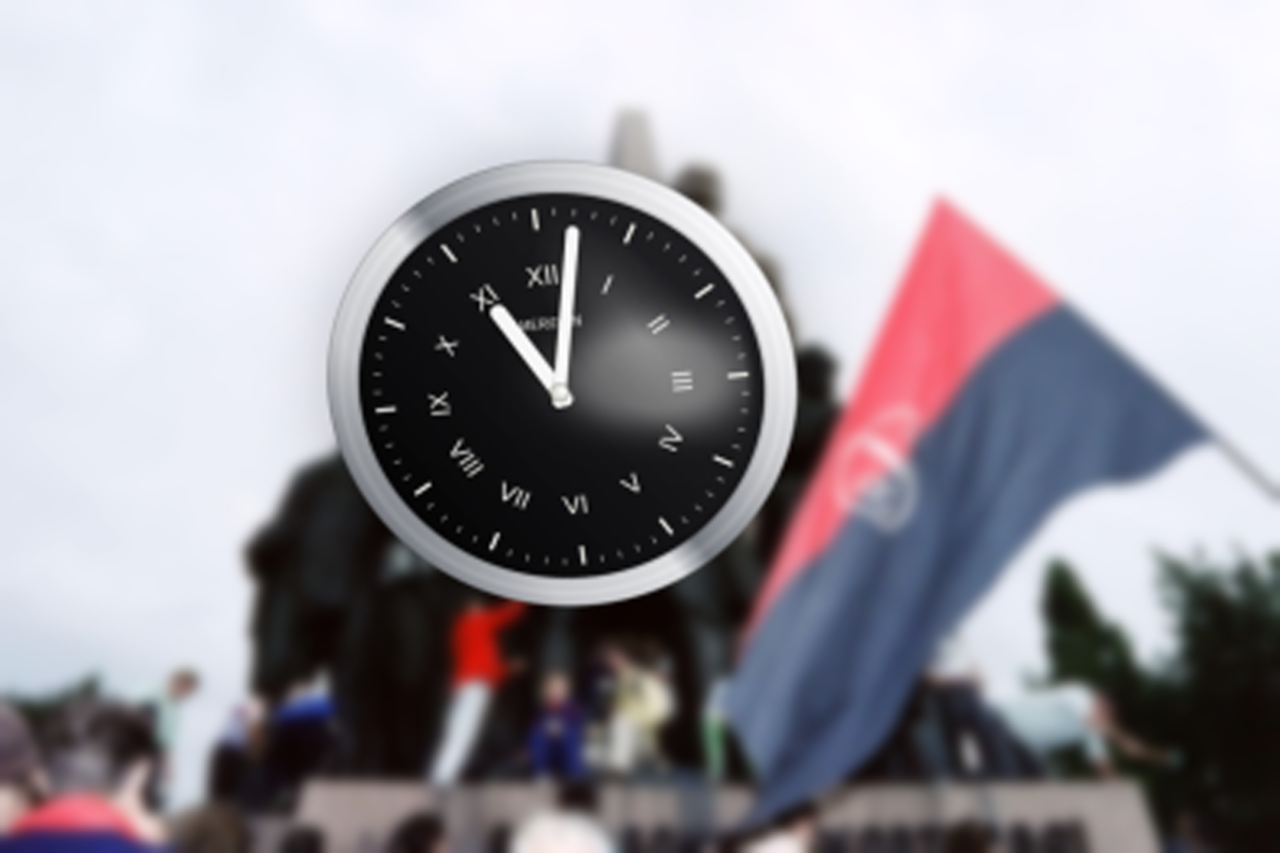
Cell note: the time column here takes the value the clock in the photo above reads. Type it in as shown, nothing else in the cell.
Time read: 11:02
